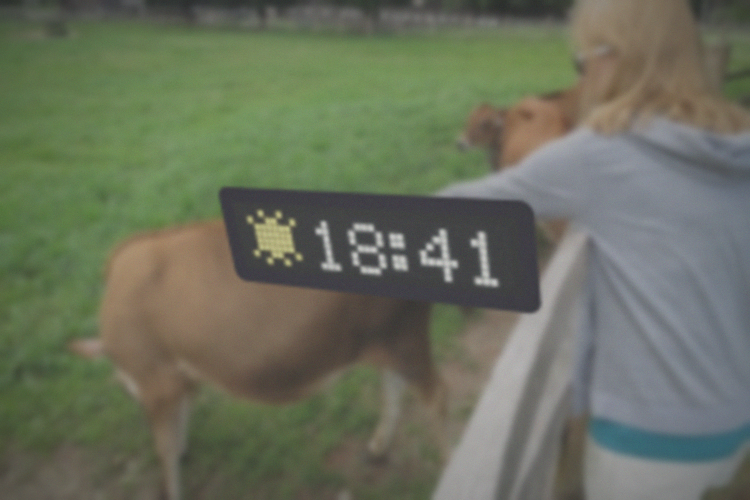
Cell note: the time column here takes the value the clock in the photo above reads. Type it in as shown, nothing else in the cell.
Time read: 18:41
